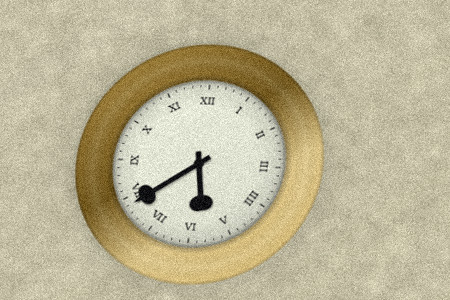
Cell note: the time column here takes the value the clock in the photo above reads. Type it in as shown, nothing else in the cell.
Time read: 5:39
